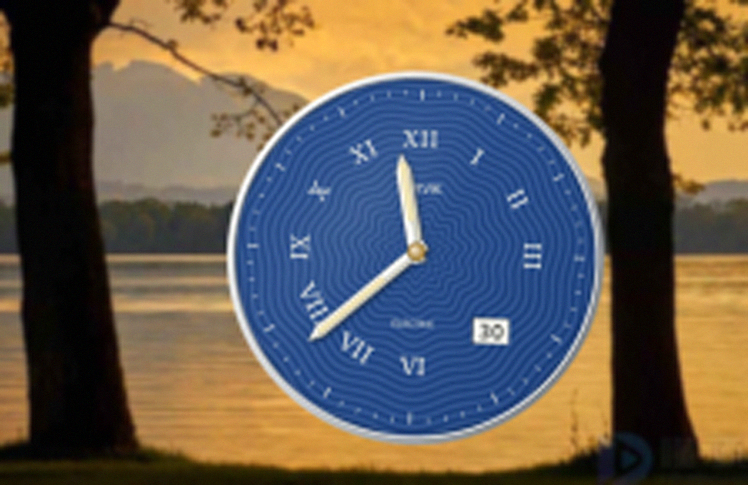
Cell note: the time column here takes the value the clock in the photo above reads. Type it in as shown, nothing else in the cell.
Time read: 11:38
